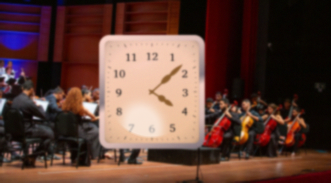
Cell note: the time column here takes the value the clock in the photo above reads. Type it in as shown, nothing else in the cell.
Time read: 4:08
